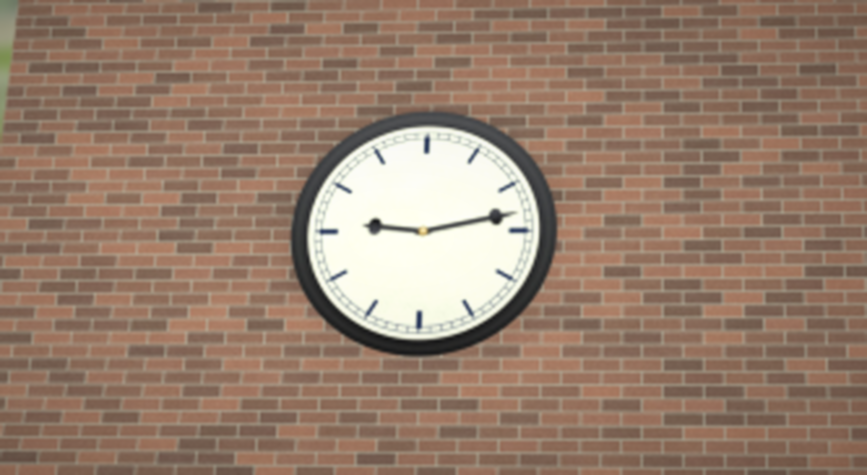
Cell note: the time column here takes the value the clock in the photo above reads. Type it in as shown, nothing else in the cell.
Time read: 9:13
